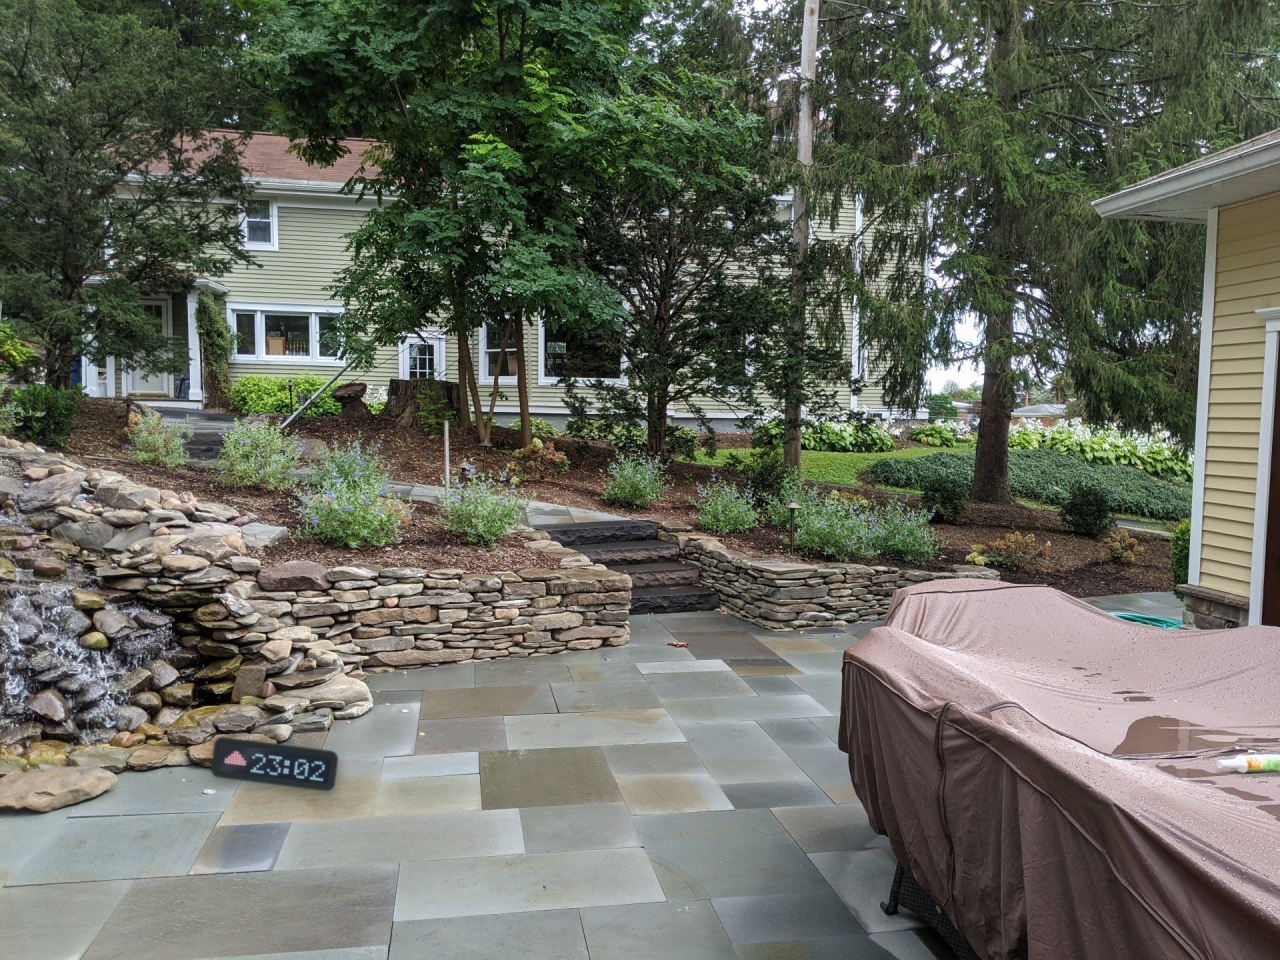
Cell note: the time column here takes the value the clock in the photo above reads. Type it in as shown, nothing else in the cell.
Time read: 23:02
